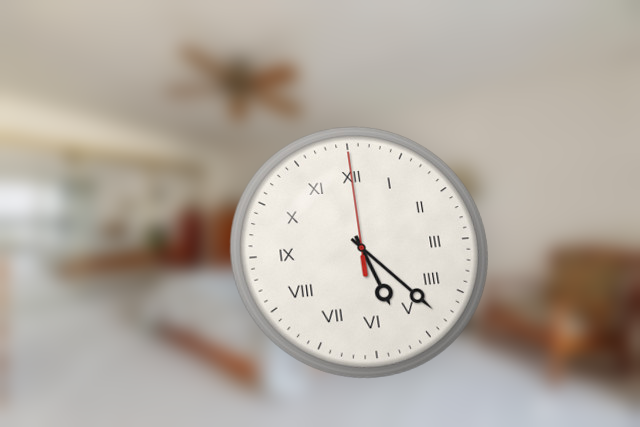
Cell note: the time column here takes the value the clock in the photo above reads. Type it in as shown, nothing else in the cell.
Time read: 5:23:00
